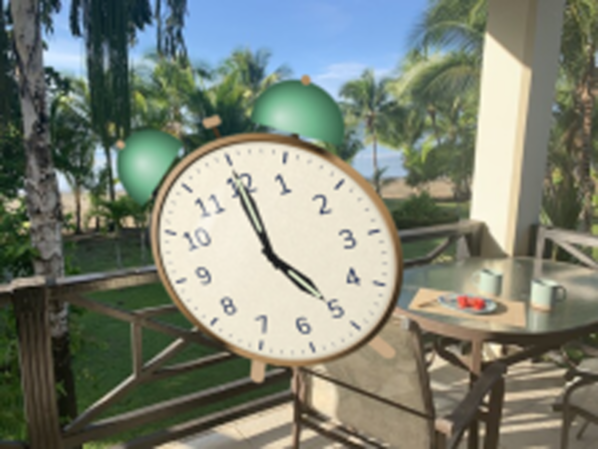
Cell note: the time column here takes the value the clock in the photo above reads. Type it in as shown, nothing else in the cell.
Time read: 5:00
